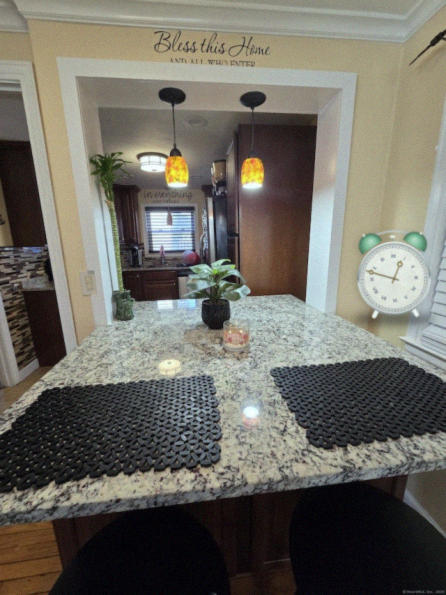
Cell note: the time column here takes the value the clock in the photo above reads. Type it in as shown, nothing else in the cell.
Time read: 12:48
